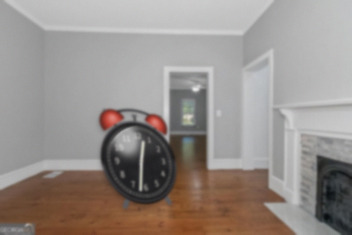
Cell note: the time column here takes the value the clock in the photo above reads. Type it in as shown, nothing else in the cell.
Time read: 12:32
